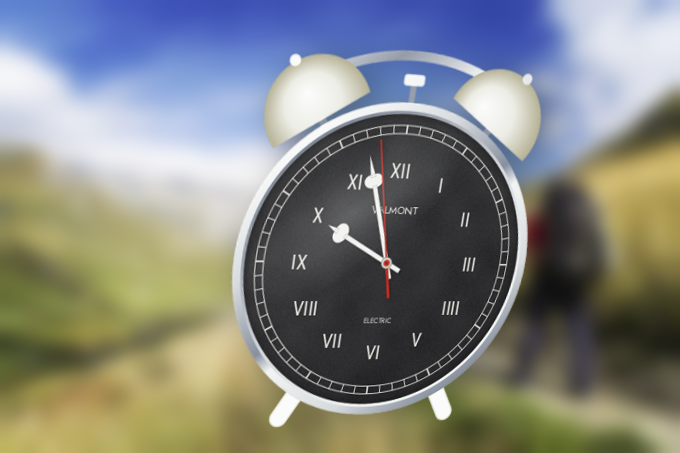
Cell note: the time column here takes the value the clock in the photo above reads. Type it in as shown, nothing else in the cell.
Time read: 9:56:58
